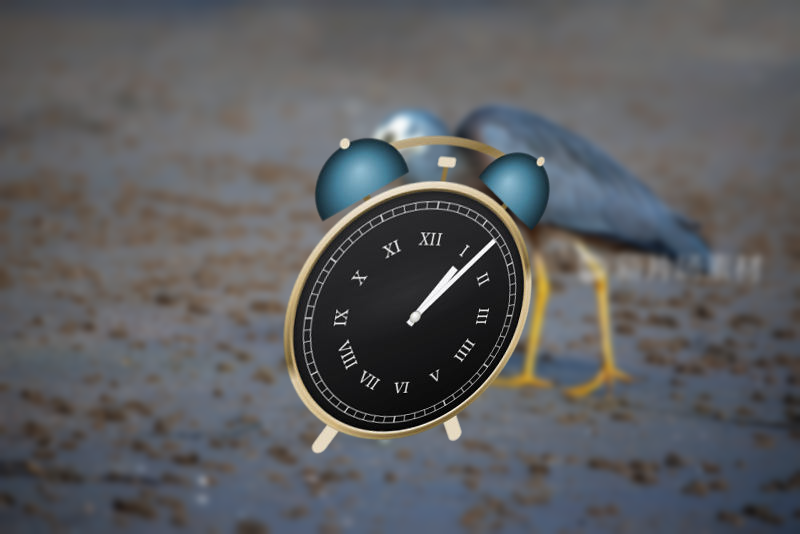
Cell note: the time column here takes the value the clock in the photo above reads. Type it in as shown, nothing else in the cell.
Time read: 1:07
